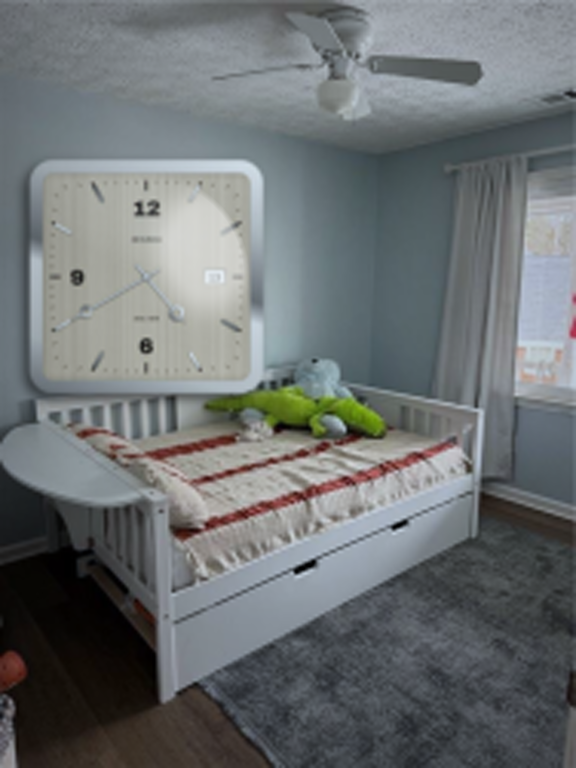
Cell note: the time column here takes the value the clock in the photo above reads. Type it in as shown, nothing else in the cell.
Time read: 4:40
